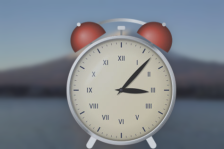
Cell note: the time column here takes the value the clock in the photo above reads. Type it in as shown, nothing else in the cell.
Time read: 3:07
